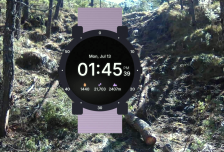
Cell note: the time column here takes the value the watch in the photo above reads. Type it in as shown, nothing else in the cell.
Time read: 1:45
